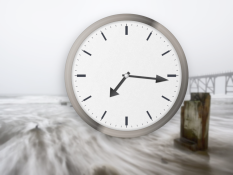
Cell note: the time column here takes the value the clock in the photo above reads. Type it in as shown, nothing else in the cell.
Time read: 7:16
